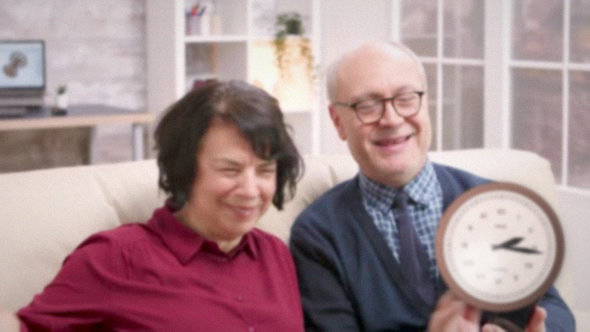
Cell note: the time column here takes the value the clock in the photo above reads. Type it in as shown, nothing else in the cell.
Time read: 2:16
